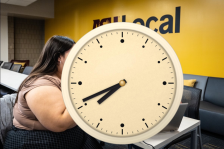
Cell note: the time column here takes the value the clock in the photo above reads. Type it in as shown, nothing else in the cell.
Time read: 7:41
